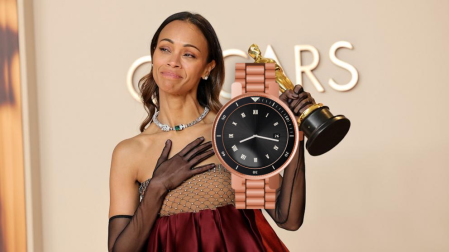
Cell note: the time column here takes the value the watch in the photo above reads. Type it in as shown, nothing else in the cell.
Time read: 8:17
